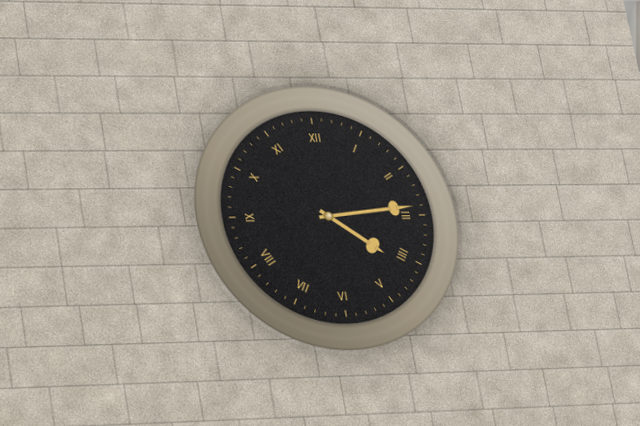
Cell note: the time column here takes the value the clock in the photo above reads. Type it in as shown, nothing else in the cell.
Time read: 4:14
